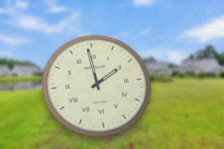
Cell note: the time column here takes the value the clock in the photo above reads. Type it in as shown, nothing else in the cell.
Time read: 1:59
